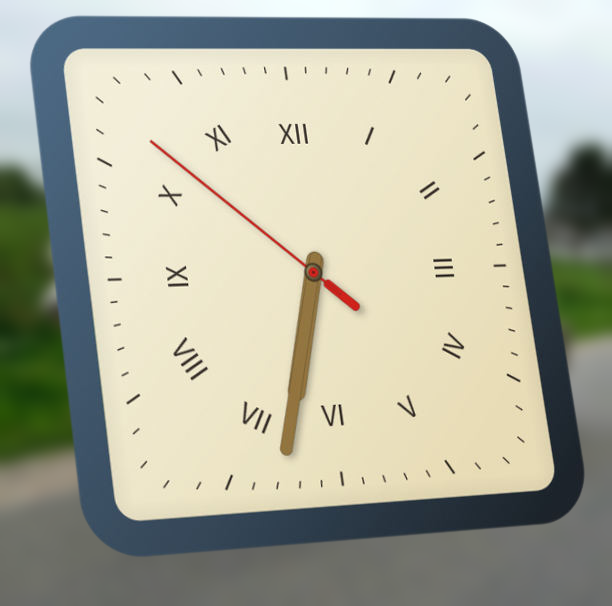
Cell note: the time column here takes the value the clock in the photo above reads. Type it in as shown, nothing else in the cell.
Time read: 6:32:52
